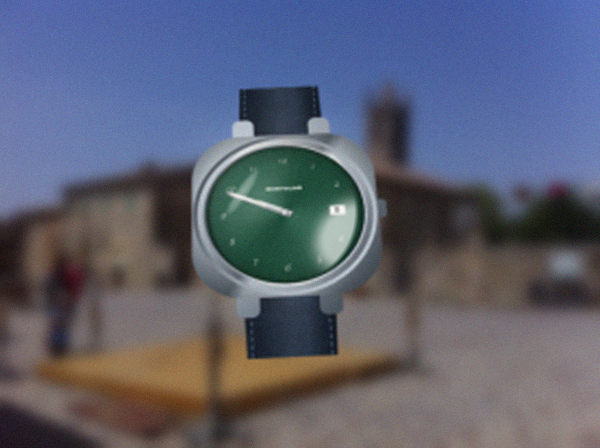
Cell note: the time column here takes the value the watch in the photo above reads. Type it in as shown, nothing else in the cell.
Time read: 9:49
